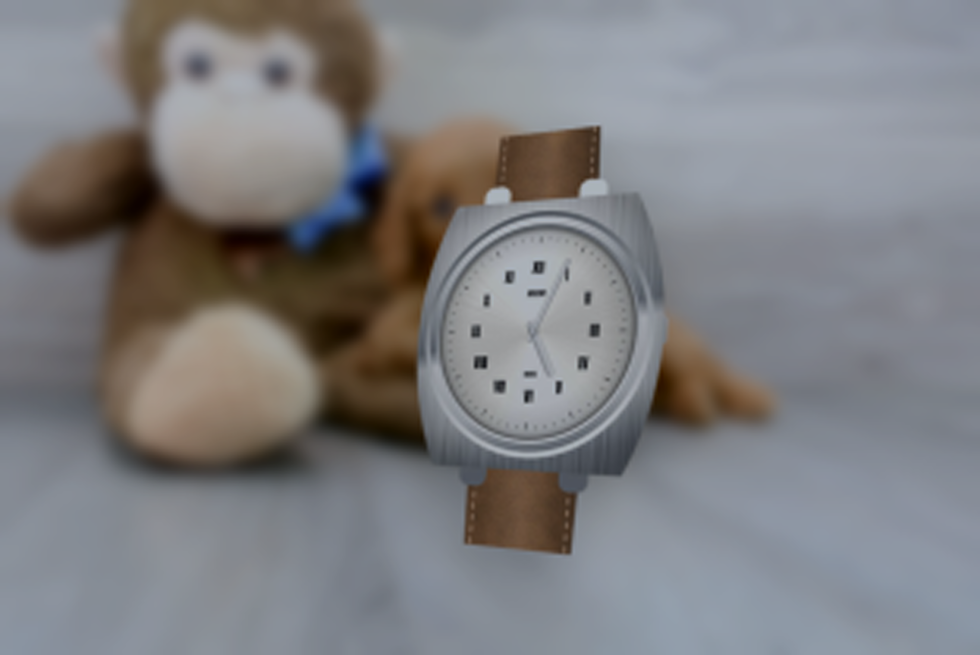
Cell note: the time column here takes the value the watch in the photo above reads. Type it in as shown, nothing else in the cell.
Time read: 5:04
